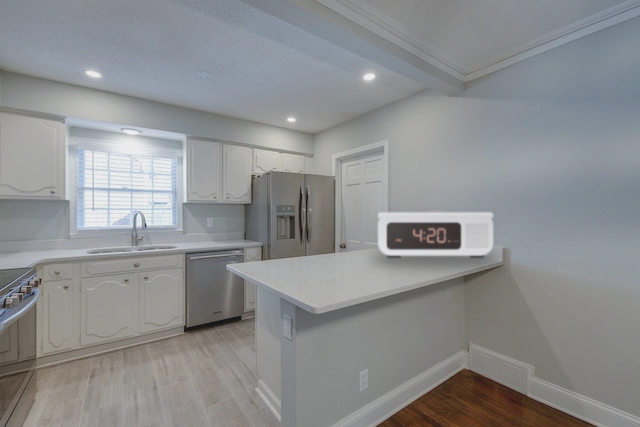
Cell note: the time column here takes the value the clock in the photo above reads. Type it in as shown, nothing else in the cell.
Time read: 4:20
